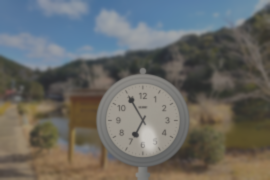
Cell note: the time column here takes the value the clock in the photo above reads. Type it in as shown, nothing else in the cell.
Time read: 6:55
